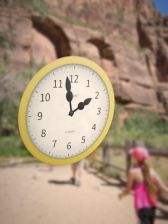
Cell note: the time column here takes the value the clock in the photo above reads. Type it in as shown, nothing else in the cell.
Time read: 1:58
